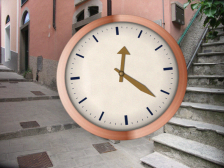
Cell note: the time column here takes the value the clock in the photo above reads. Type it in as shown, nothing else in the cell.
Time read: 12:22
